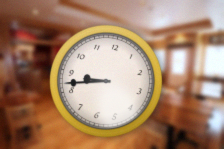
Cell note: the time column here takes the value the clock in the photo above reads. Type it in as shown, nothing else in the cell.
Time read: 8:42
